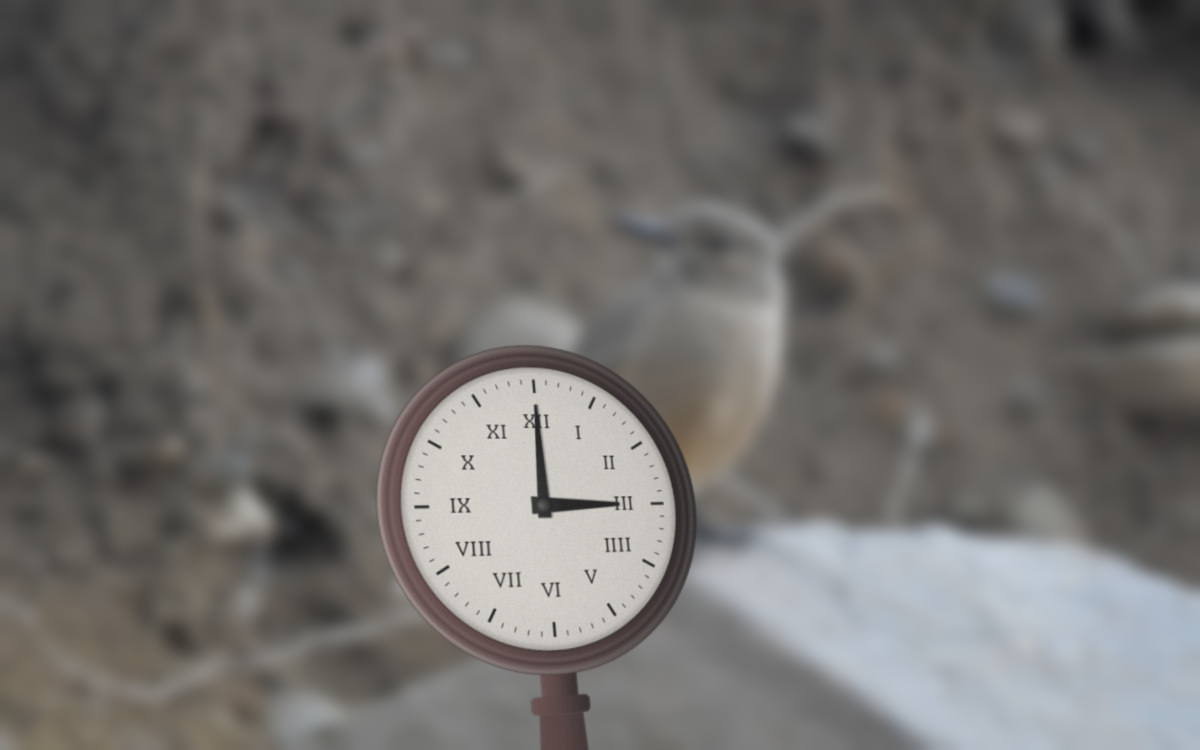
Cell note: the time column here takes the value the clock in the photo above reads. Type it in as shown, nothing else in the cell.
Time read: 3:00
